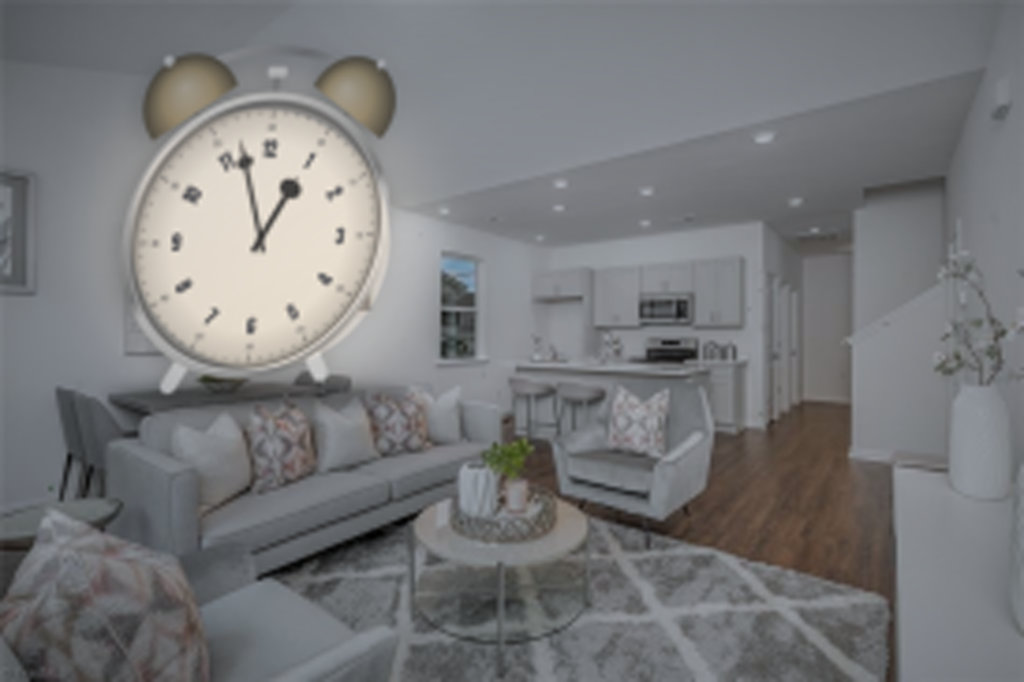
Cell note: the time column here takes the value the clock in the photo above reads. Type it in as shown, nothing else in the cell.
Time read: 12:57
